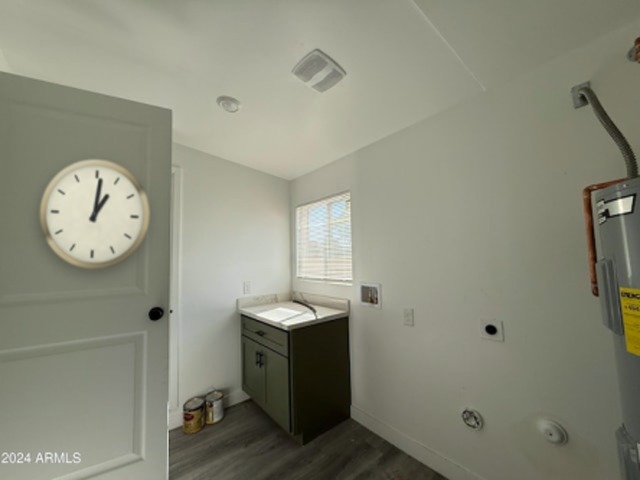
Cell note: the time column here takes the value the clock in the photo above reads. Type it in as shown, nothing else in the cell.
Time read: 1:01
